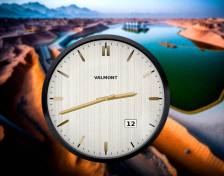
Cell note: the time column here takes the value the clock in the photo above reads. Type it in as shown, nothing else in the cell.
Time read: 2:42
